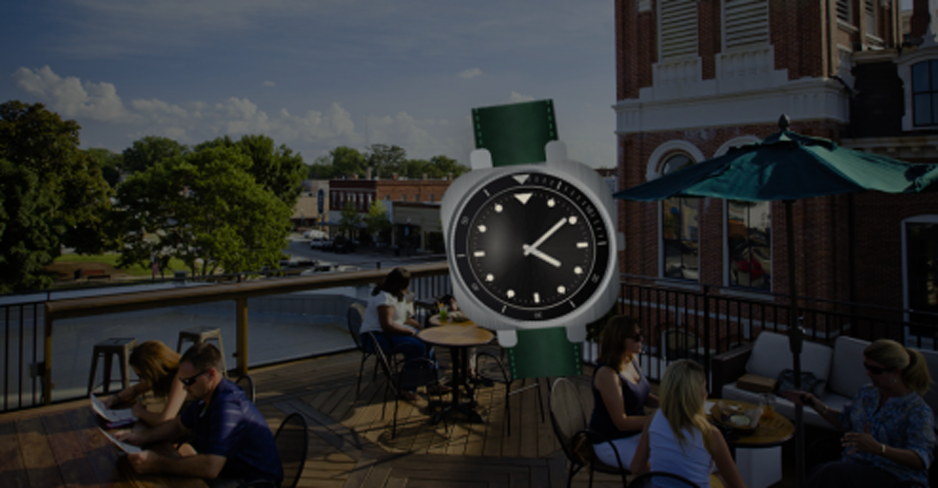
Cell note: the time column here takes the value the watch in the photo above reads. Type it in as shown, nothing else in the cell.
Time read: 4:09
